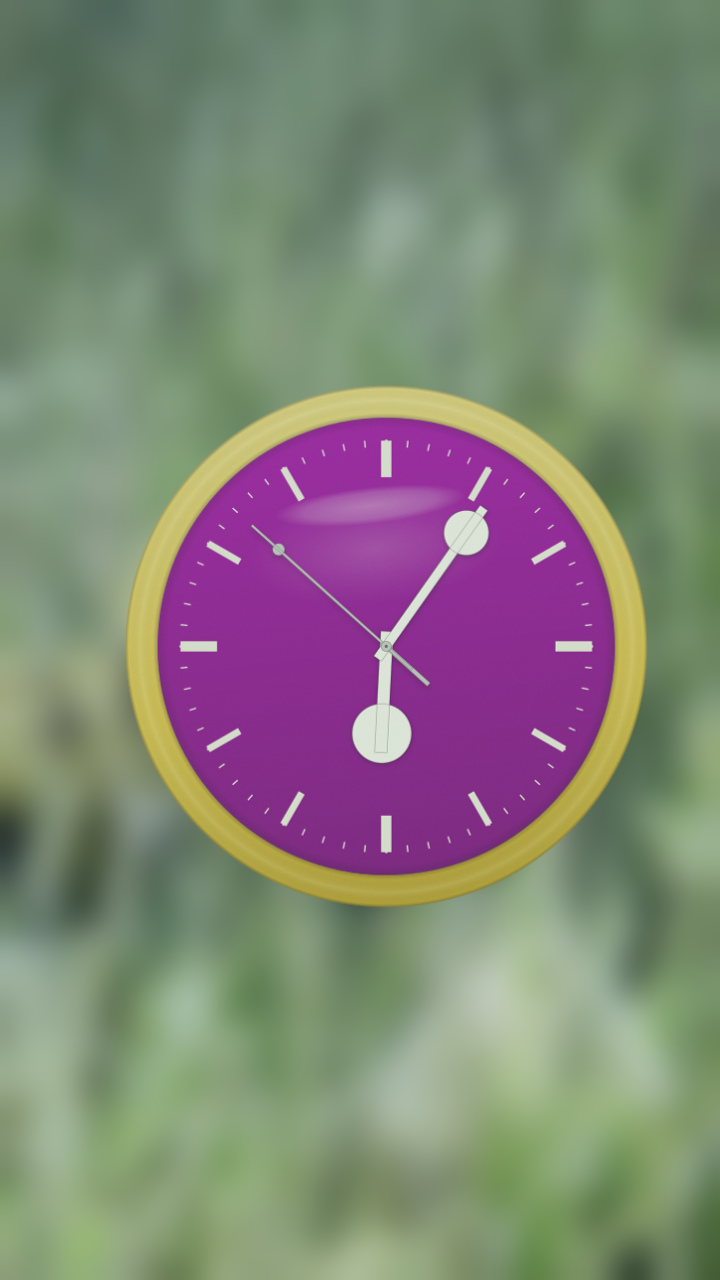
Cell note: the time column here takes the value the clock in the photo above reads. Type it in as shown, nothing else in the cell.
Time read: 6:05:52
